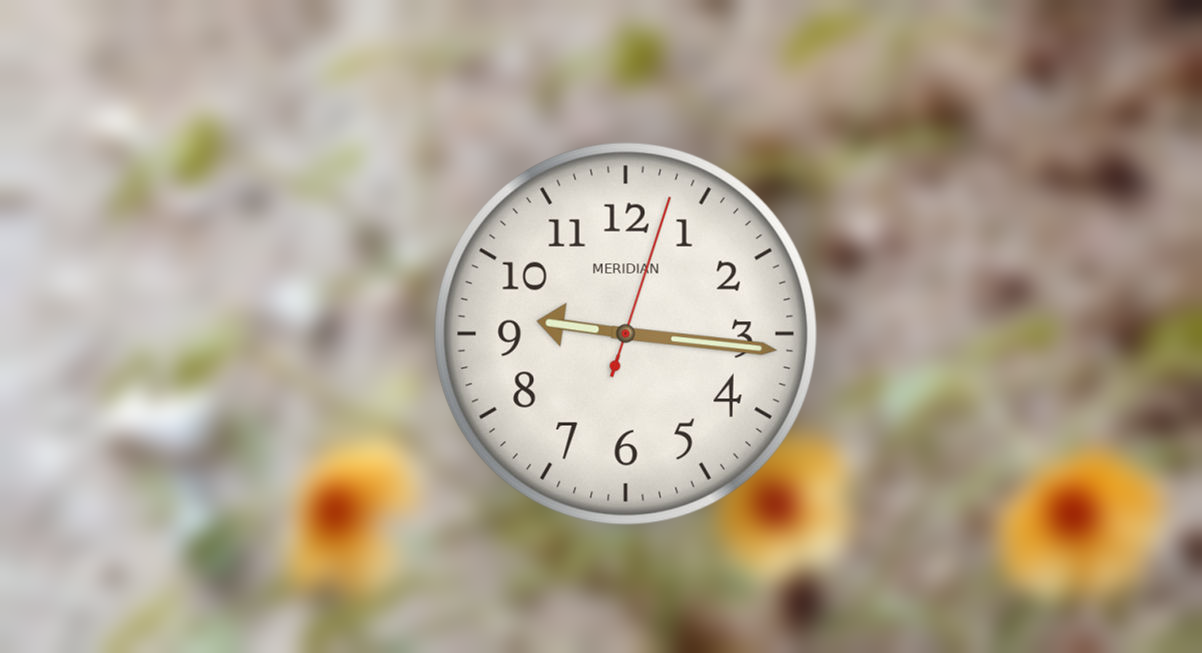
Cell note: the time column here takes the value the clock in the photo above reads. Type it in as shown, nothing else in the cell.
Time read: 9:16:03
